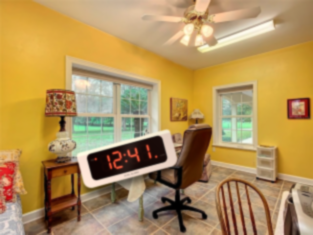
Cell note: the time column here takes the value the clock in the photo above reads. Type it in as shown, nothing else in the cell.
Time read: 12:41
